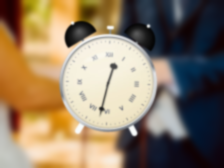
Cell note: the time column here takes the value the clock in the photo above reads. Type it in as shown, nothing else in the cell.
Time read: 12:32
